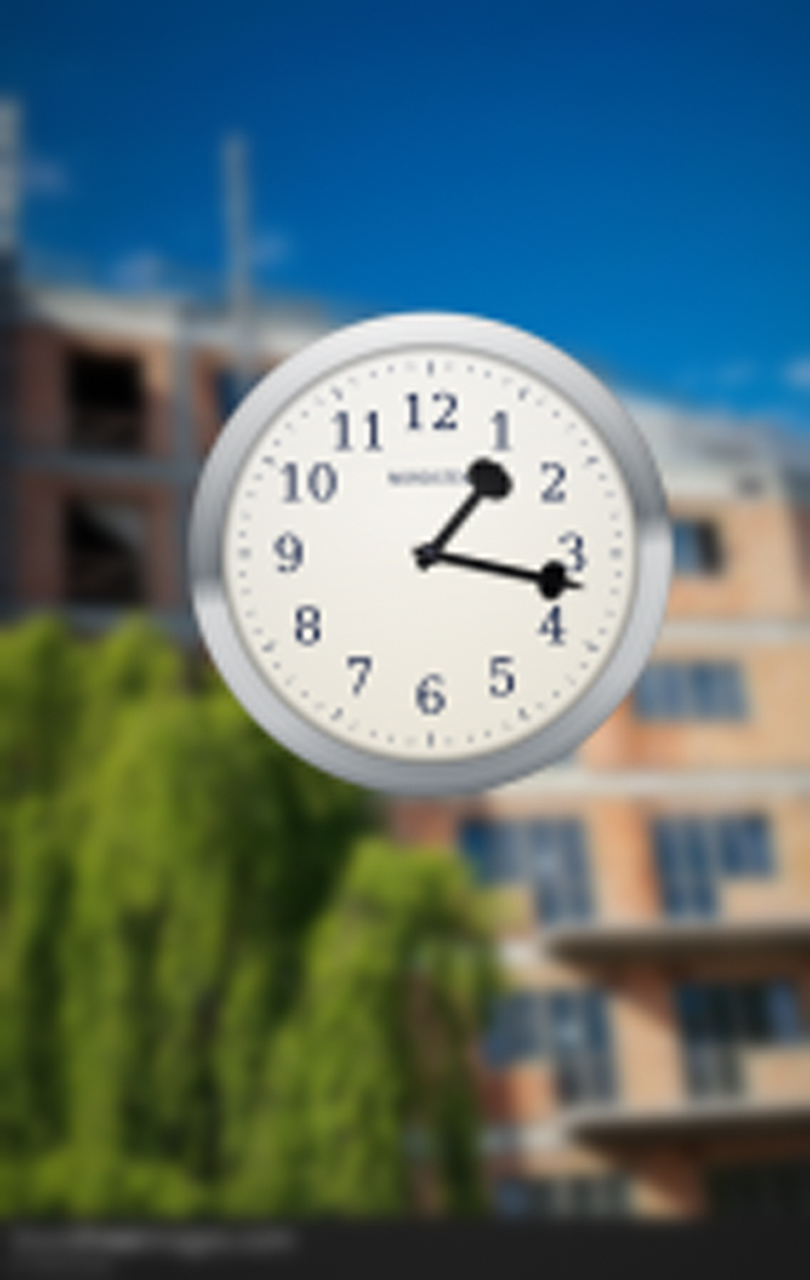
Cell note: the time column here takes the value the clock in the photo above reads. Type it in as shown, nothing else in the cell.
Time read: 1:17
